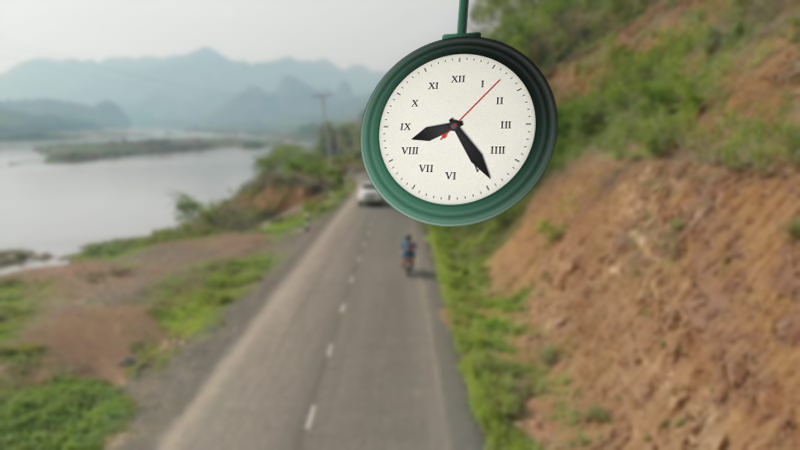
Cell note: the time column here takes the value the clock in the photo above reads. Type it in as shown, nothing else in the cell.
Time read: 8:24:07
